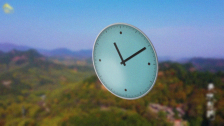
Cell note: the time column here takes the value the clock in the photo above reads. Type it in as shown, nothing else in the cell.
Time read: 11:10
